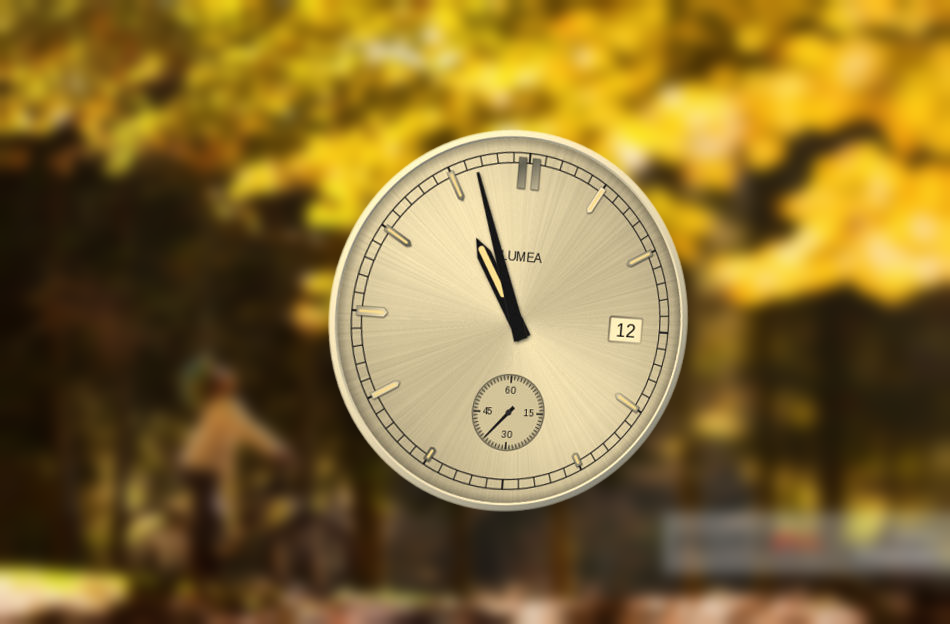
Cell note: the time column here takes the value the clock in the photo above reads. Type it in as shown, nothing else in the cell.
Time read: 10:56:37
